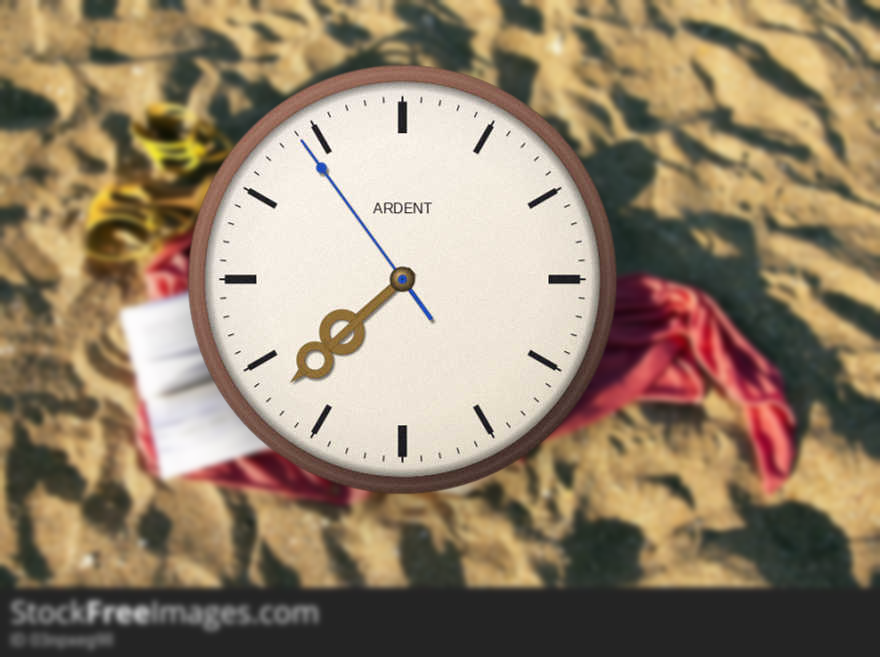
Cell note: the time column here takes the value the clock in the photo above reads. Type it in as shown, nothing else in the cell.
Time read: 7:37:54
